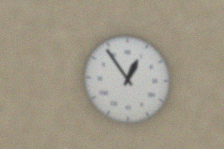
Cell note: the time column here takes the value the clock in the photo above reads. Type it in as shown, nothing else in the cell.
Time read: 12:54
